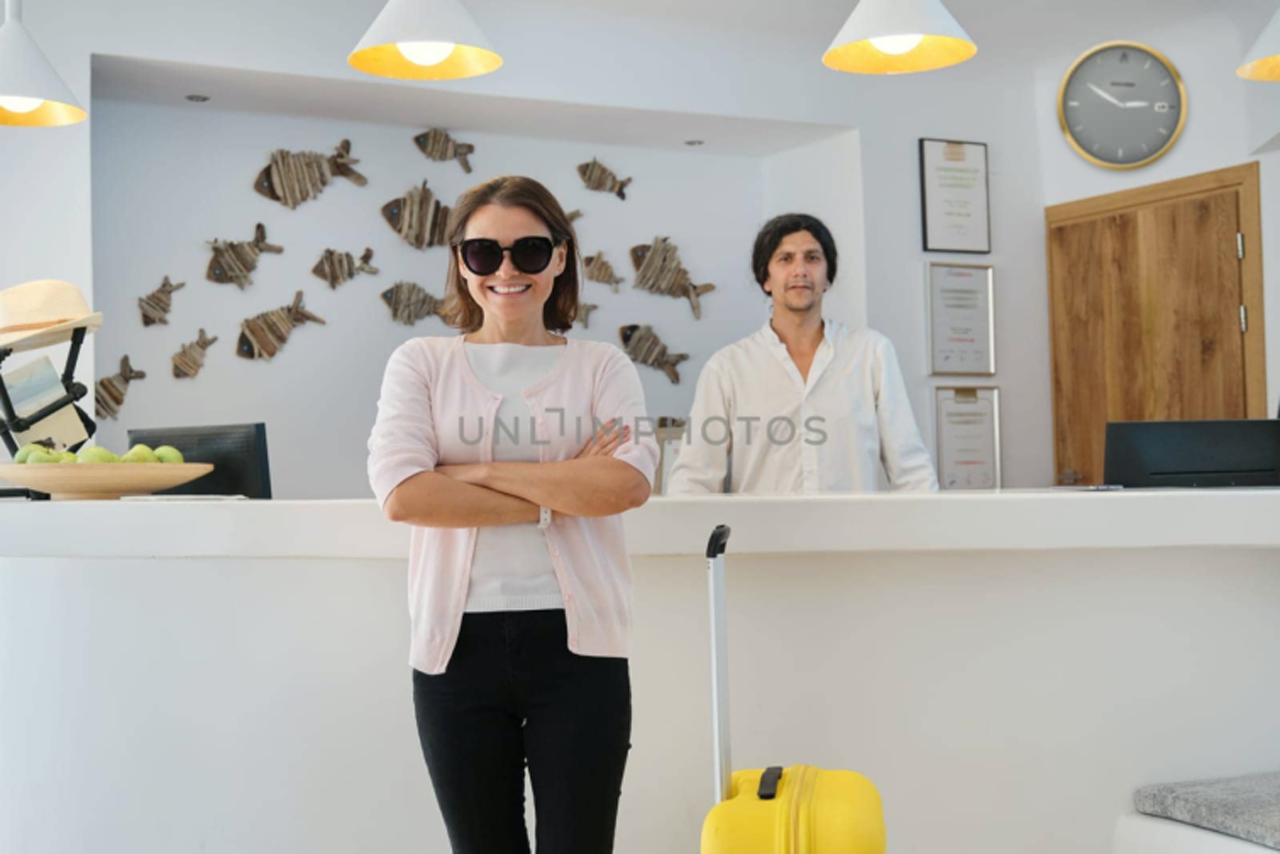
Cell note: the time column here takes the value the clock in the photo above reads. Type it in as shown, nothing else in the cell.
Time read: 2:50
